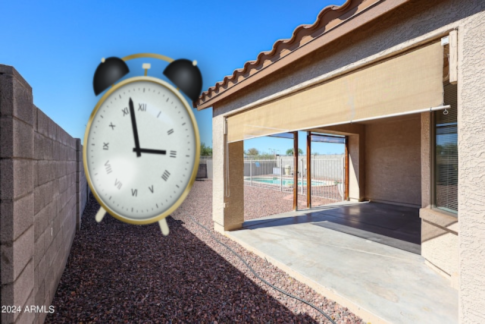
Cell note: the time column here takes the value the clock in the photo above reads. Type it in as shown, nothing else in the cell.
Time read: 2:57
